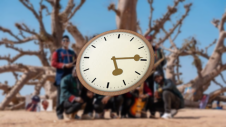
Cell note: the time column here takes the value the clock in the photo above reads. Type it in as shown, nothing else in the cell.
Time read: 5:14
